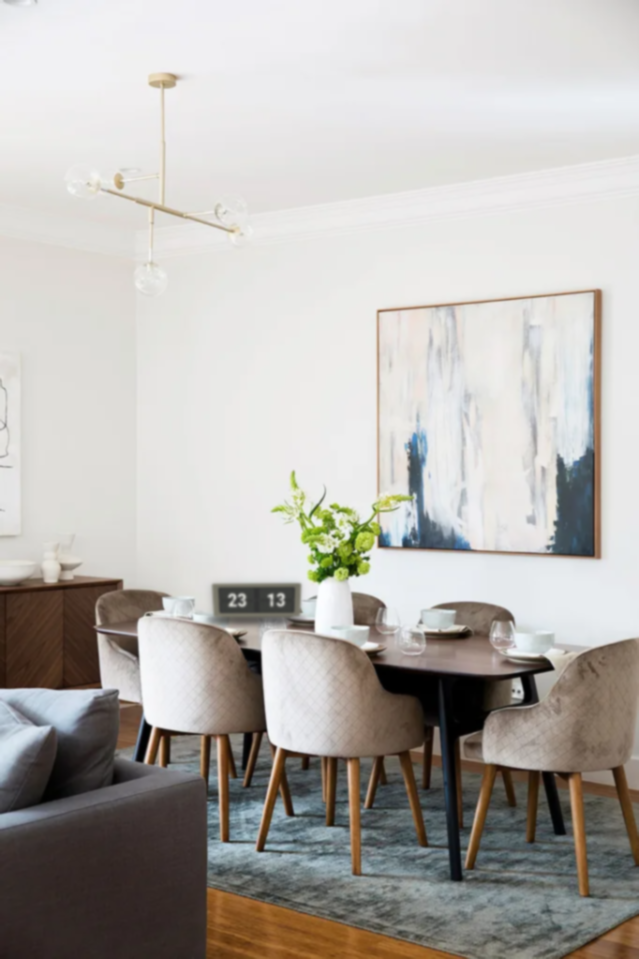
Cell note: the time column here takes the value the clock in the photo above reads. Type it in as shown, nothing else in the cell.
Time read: 23:13
